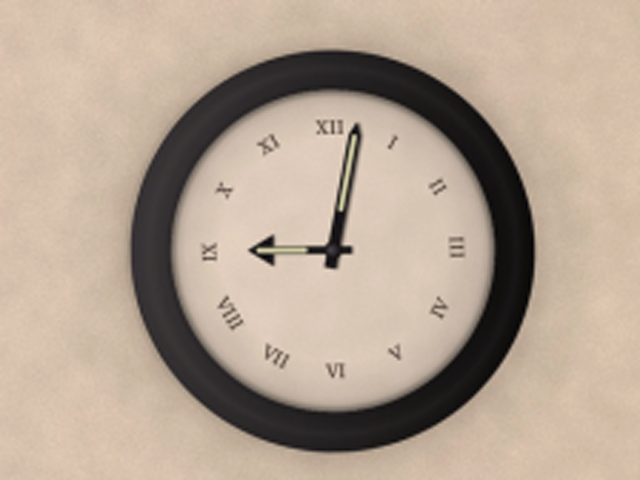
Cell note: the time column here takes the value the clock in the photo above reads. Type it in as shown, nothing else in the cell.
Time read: 9:02
